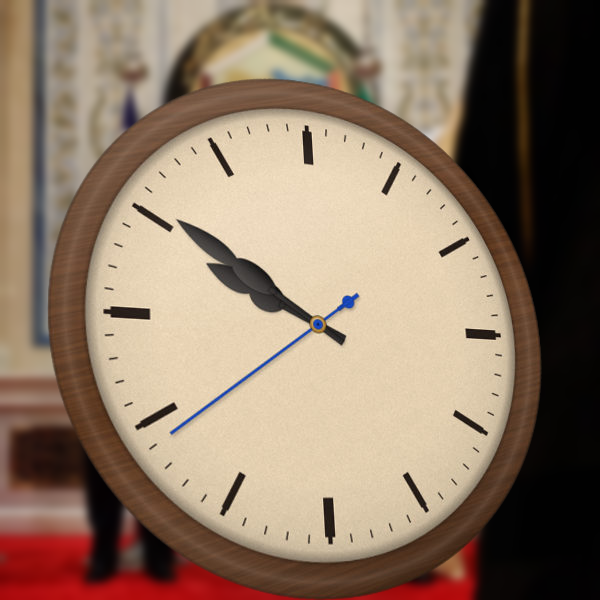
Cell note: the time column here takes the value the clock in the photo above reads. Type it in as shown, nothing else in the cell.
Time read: 9:50:39
